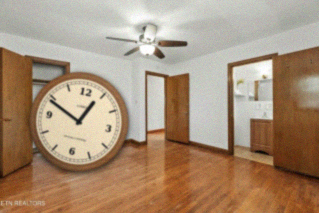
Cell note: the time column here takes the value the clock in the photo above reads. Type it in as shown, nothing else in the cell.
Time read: 12:49
